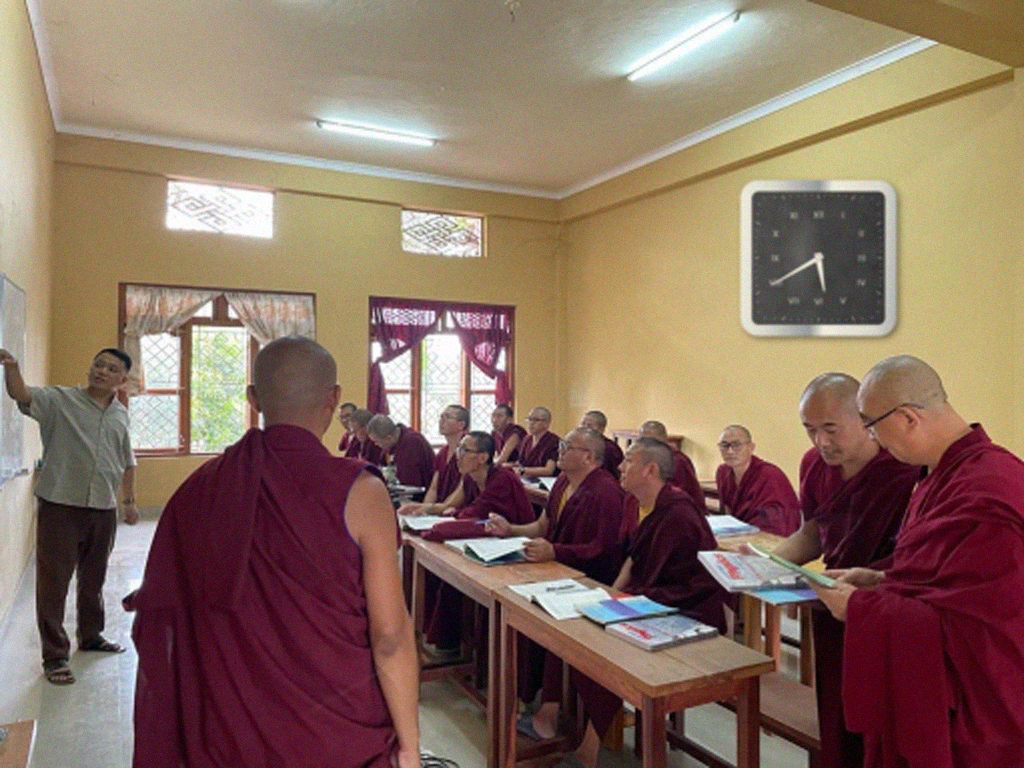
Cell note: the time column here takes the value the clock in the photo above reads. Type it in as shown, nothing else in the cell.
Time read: 5:40
